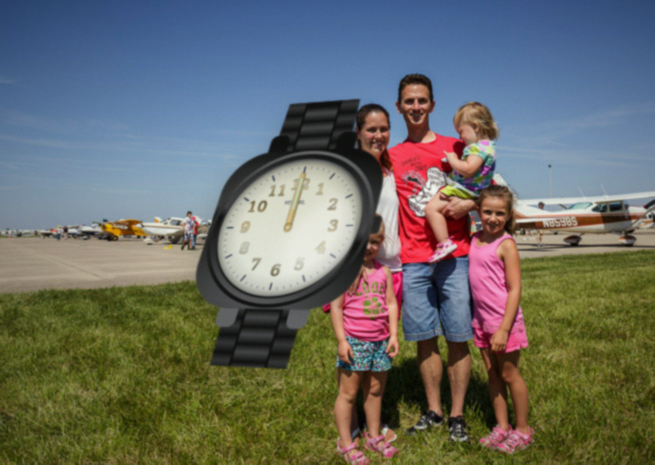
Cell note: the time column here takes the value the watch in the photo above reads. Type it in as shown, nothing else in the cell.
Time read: 12:00
